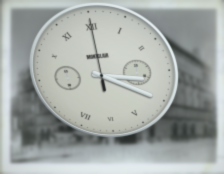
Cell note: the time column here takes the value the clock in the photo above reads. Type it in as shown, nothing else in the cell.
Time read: 3:20
